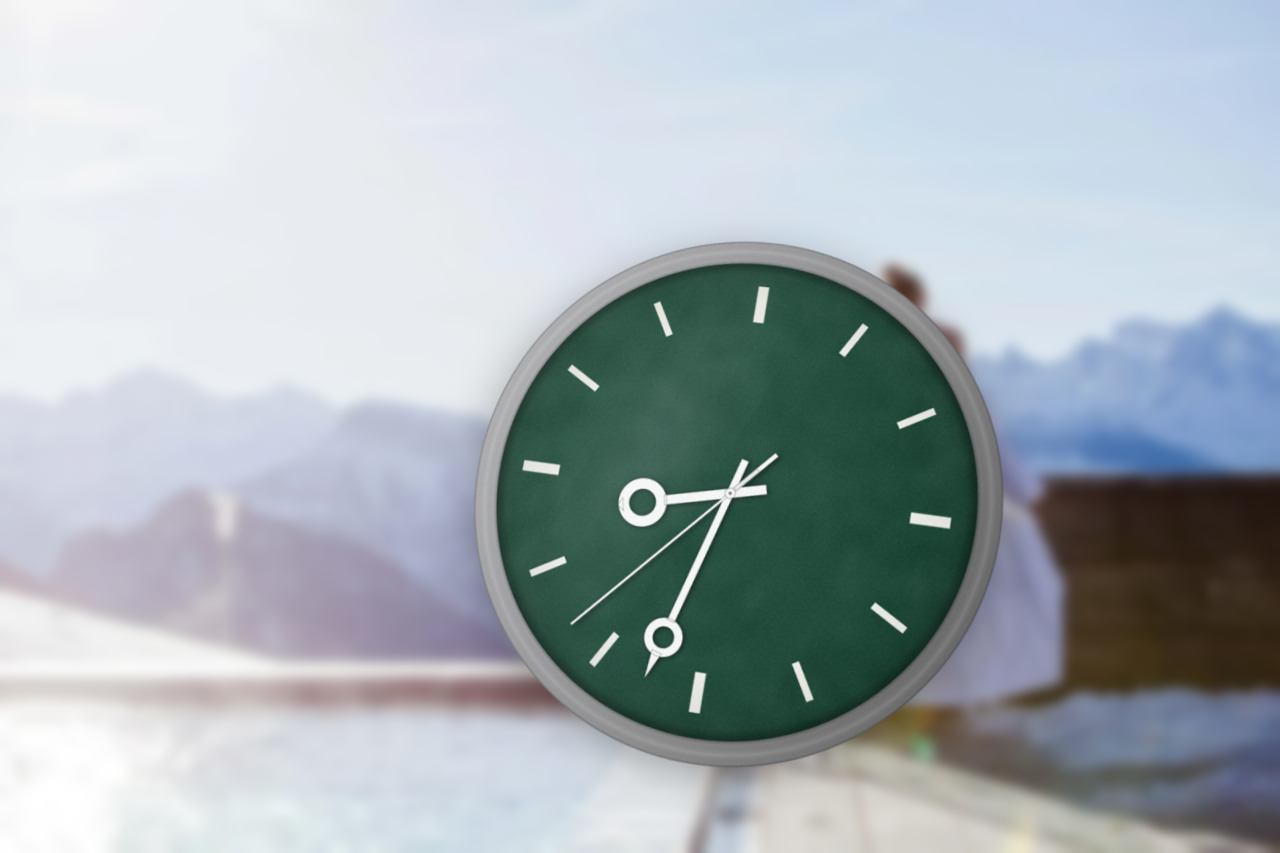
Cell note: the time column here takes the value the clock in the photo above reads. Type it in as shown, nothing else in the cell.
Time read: 8:32:37
